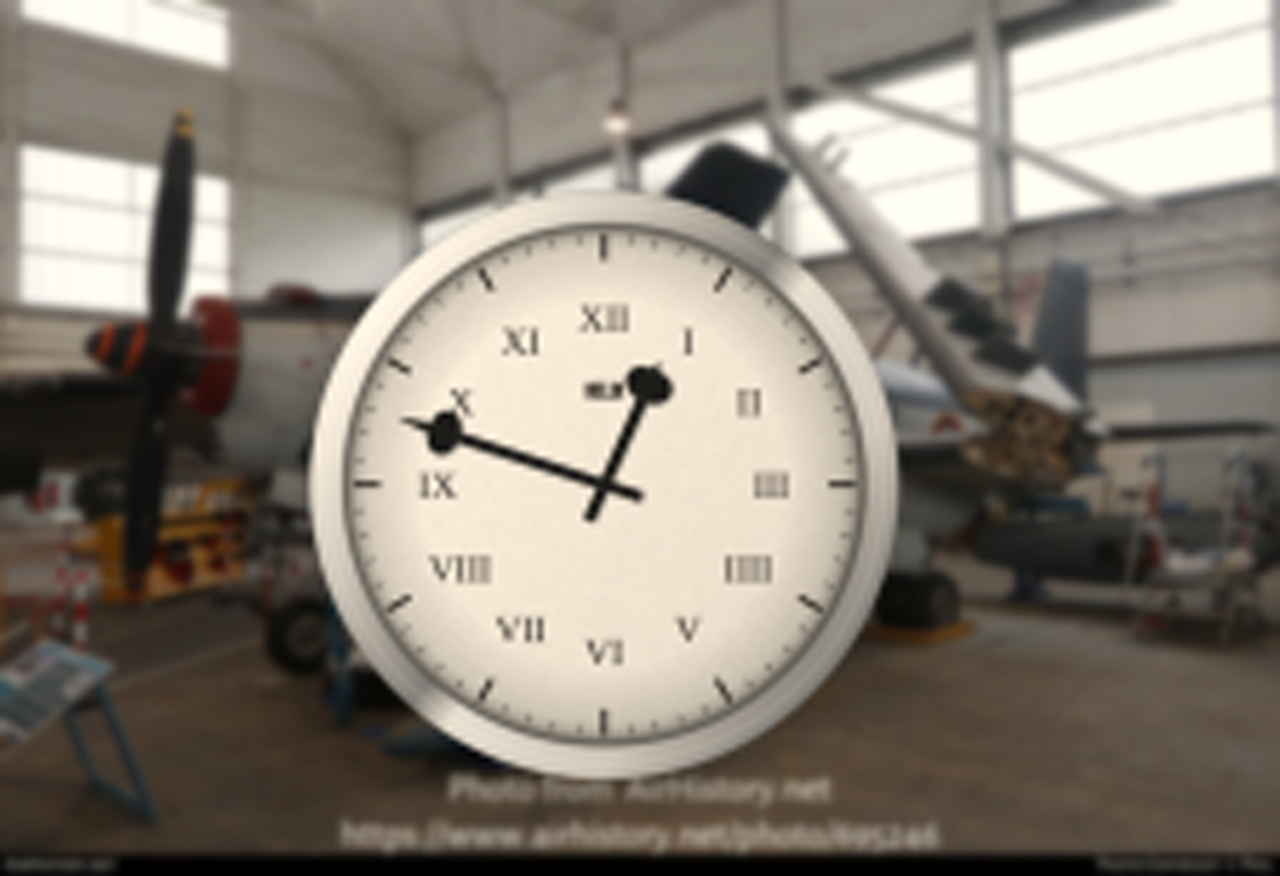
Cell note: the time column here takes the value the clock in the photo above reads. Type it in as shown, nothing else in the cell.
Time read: 12:48
